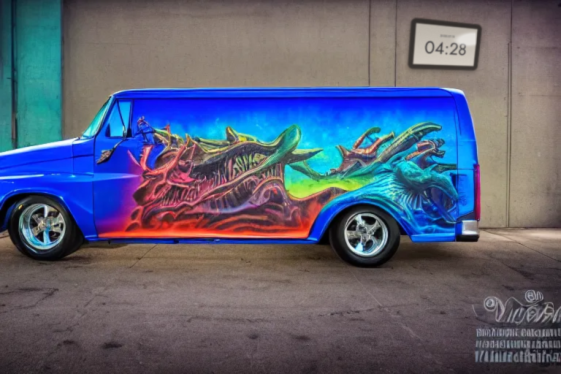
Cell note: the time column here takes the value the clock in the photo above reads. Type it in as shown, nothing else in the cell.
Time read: 4:28
